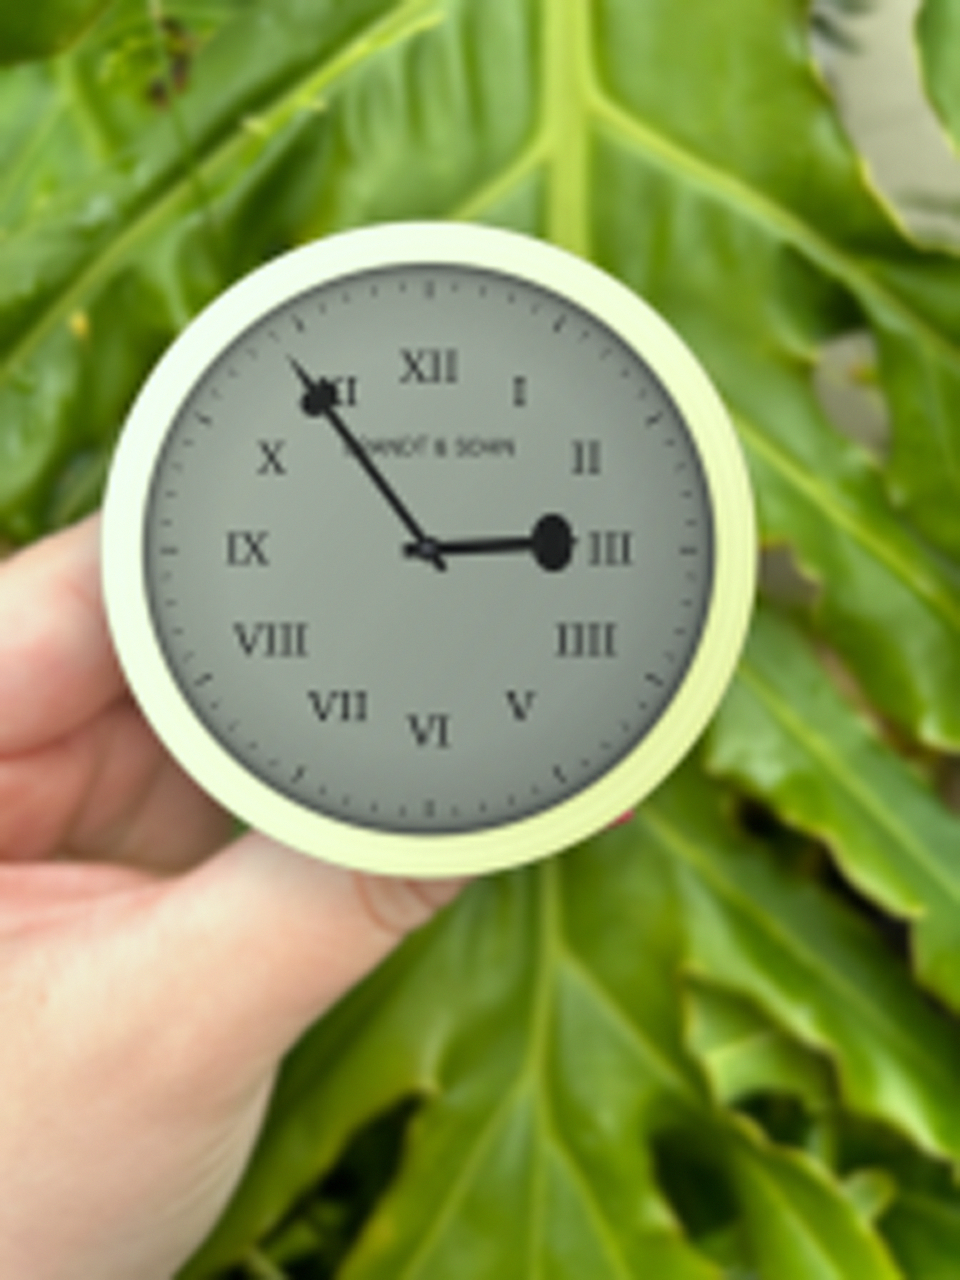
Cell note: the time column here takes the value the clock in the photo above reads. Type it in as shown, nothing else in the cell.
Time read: 2:54
